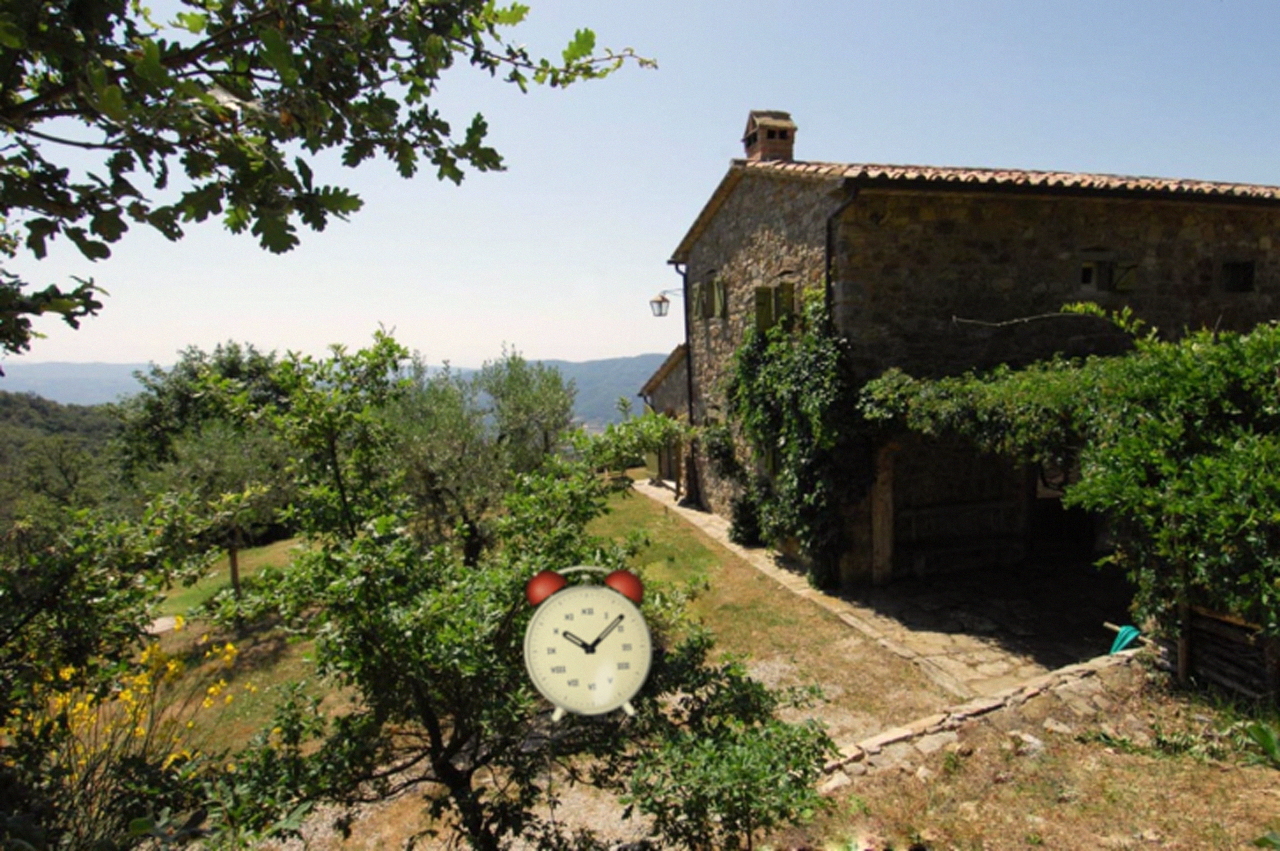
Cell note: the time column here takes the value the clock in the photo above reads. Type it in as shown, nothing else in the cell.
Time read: 10:08
